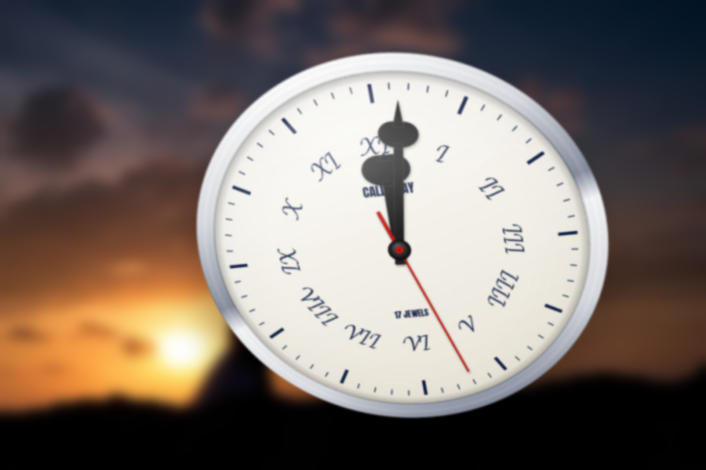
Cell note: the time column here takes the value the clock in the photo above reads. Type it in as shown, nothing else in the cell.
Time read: 12:01:27
